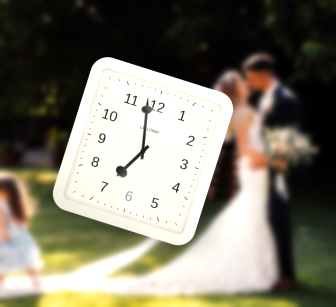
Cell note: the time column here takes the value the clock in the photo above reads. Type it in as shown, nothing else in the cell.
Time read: 6:58
